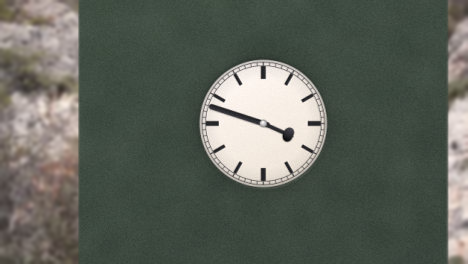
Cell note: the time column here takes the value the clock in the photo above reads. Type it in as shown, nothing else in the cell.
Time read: 3:48
